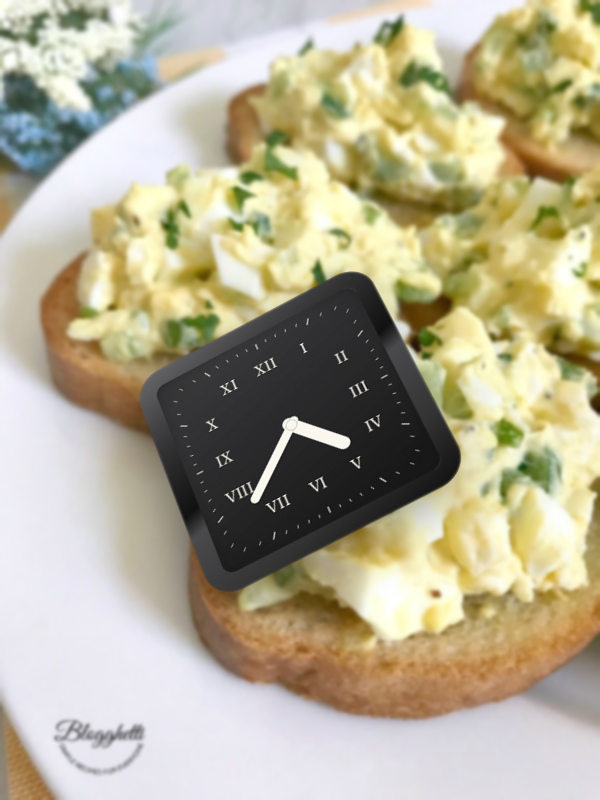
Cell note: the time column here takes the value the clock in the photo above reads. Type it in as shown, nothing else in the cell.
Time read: 4:38
